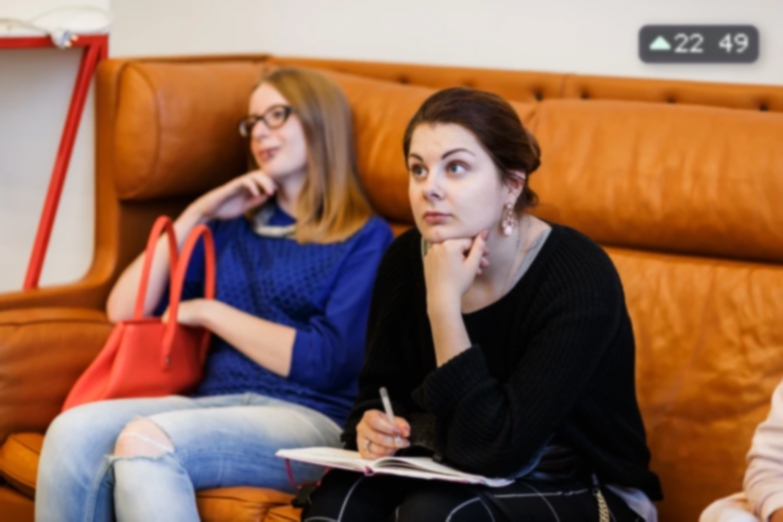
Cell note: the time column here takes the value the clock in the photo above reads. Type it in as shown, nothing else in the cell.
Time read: 22:49
